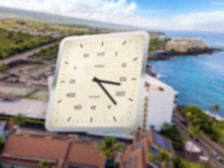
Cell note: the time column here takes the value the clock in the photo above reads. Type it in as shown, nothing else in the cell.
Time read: 3:23
